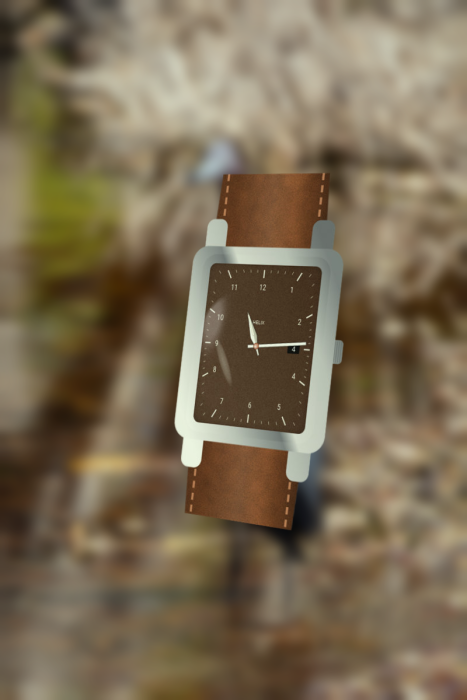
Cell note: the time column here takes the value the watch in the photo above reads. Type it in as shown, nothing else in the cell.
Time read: 11:14
